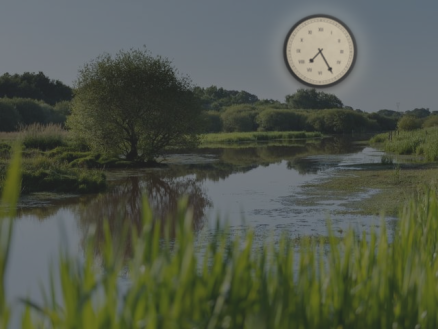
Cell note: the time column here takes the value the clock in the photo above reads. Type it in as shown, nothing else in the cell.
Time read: 7:25
